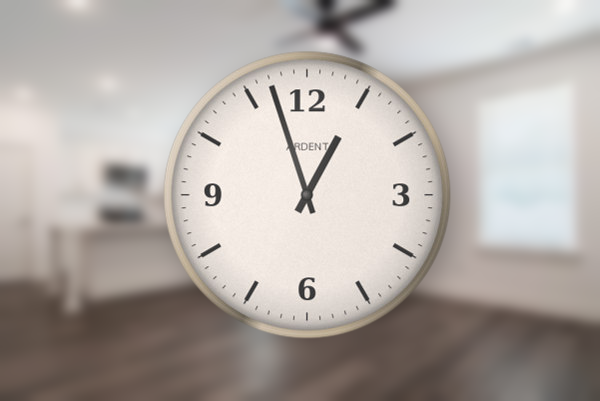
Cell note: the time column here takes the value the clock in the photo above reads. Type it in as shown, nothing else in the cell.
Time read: 12:57
